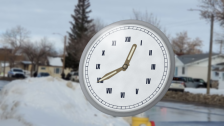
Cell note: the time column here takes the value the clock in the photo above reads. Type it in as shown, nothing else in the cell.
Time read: 12:40
